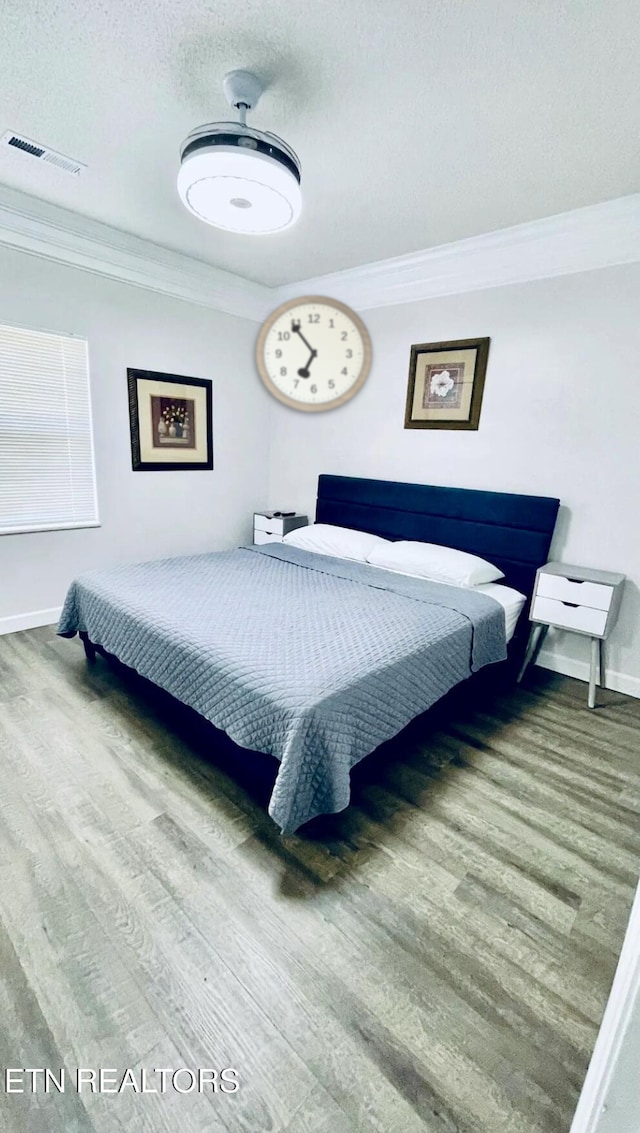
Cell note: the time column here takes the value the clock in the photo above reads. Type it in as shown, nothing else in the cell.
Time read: 6:54
